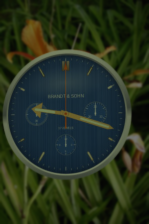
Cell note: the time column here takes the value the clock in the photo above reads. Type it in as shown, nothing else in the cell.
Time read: 9:18
